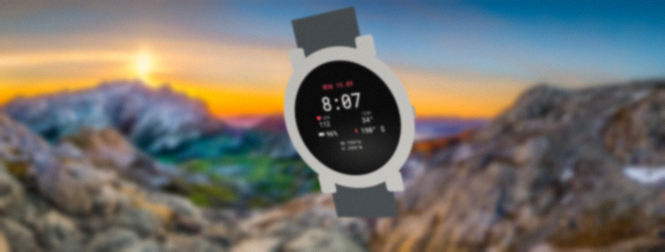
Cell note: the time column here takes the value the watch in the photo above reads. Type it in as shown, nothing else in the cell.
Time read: 8:07
